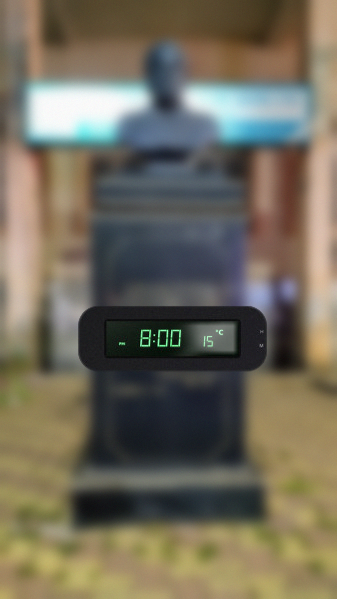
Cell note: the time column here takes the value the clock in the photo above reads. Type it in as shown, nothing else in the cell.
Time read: 8:00
